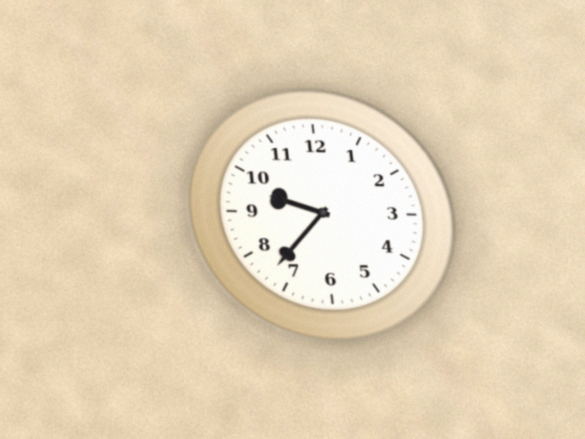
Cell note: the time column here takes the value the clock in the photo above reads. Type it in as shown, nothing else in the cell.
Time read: 9:37
